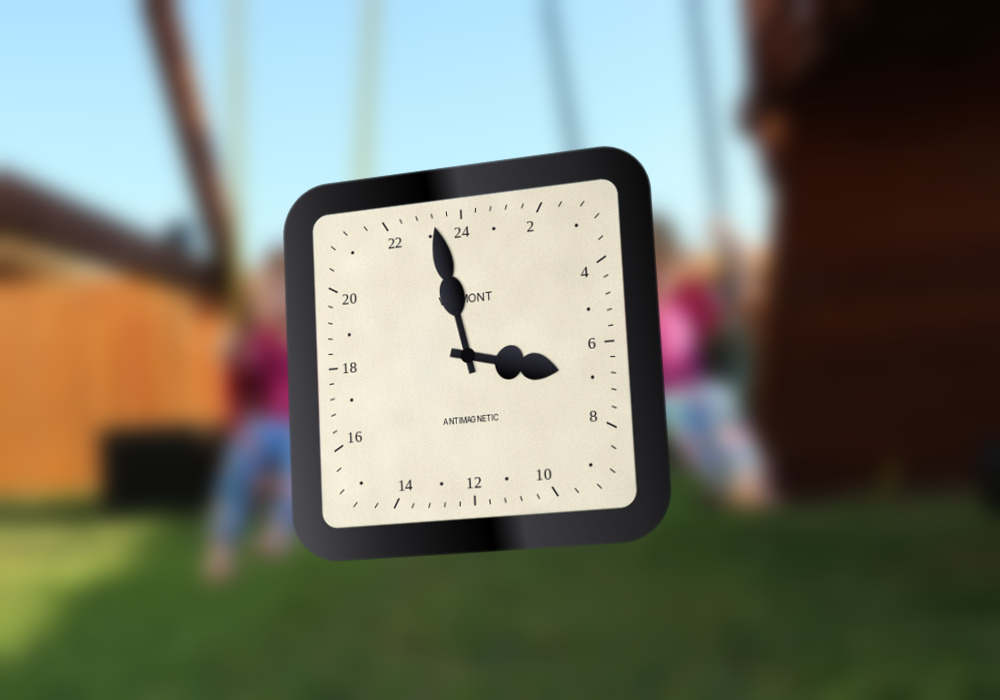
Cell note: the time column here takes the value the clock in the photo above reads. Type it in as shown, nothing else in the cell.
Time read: 6:58
